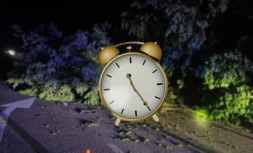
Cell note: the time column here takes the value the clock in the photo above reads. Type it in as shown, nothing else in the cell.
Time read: 11:25
